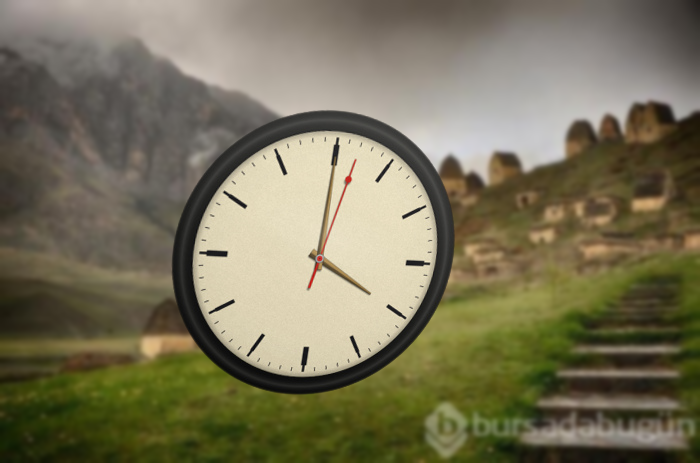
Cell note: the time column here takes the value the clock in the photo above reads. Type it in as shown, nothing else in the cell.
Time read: 4:00:02
